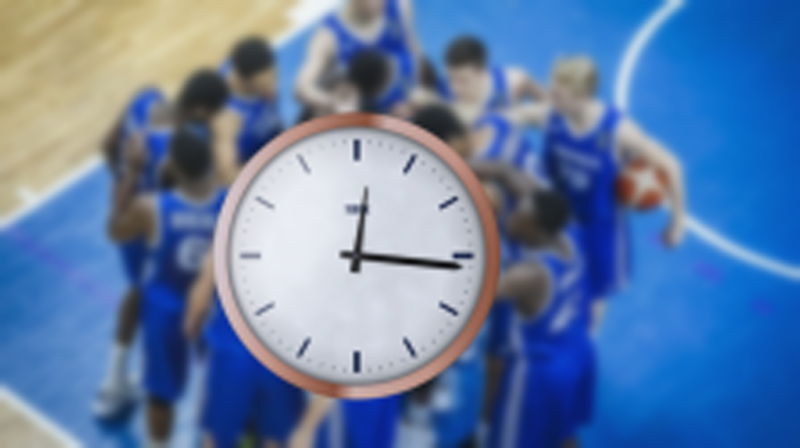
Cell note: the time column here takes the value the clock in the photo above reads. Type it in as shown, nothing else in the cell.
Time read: 12:16
